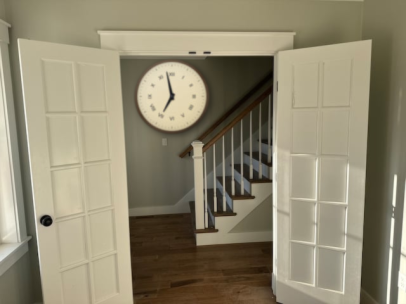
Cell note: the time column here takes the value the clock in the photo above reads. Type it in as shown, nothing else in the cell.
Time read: 6:58
